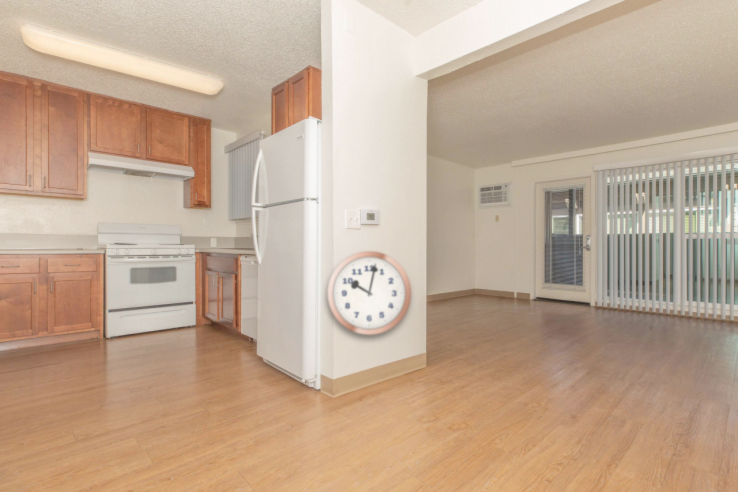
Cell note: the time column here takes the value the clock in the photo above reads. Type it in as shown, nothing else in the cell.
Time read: 10:02
